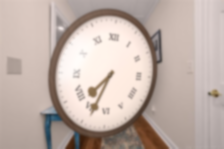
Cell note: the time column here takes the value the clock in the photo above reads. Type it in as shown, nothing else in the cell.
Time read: 7:34
